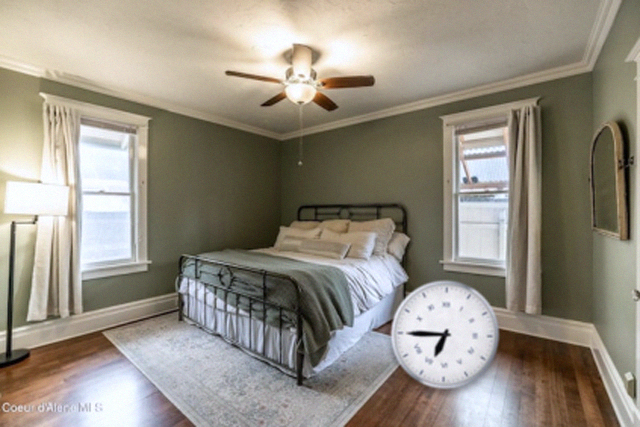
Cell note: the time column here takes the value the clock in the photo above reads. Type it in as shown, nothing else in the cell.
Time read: 6:45
